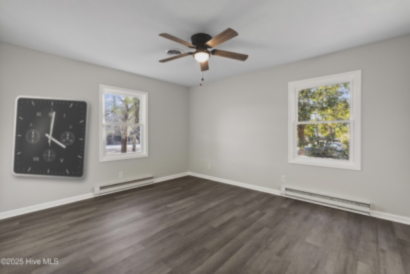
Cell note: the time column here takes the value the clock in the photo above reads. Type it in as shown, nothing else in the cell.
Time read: 4:01
